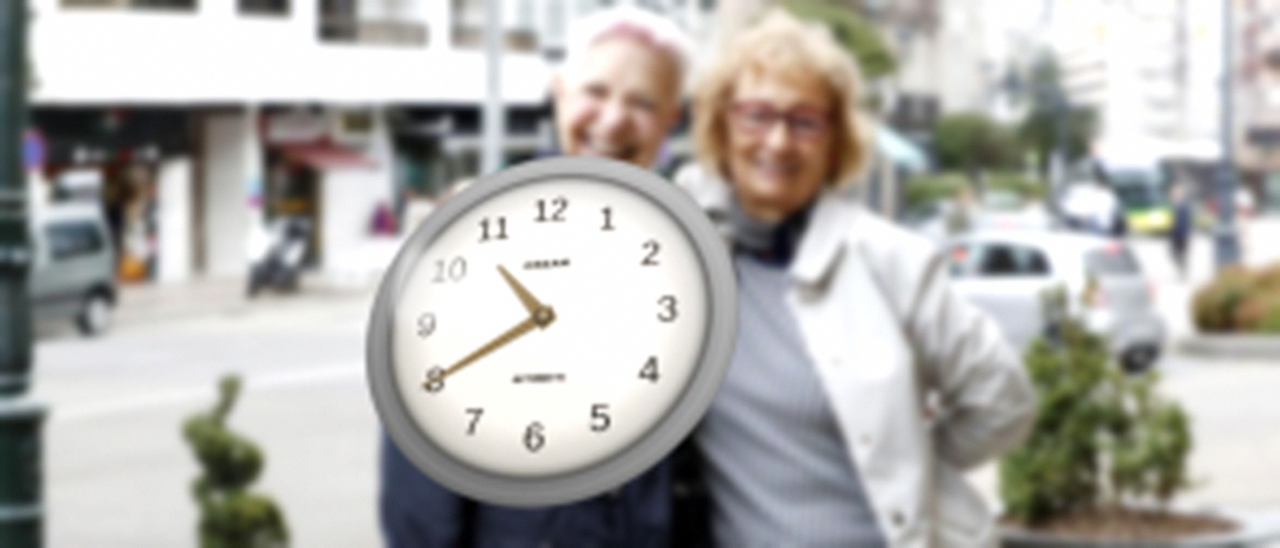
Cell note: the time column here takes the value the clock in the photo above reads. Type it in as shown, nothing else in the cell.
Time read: 10:40
